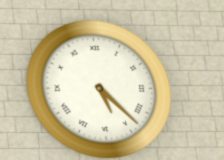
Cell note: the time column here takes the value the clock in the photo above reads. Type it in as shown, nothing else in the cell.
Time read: 5:23
